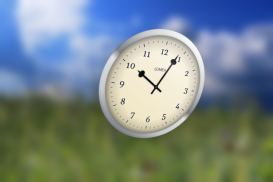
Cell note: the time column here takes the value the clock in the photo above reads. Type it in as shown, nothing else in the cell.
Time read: 10:04
